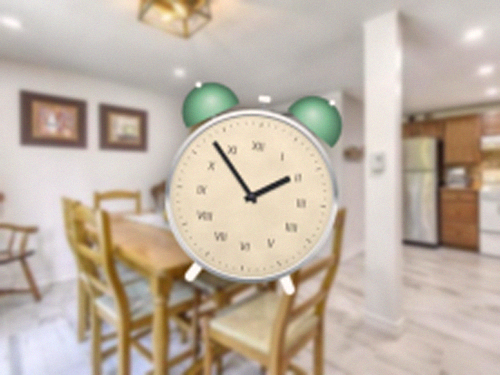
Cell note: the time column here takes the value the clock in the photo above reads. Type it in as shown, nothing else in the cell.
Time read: 1:53
